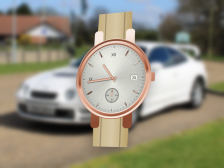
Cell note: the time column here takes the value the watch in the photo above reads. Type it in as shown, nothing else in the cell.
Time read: 10:44
